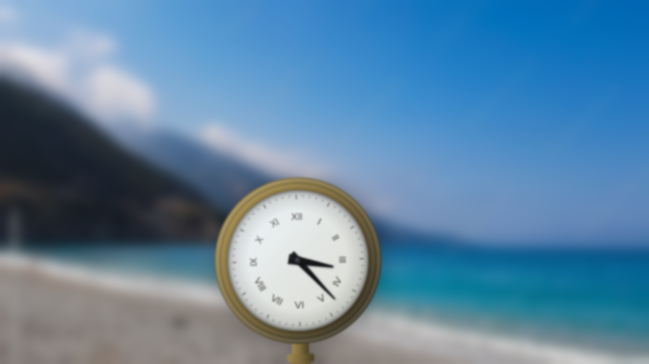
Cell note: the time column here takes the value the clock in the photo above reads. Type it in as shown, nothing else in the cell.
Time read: 3:23
